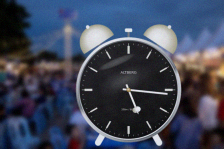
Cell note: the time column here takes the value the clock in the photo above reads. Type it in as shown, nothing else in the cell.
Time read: 5:16
